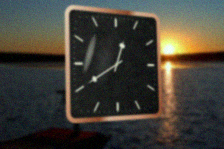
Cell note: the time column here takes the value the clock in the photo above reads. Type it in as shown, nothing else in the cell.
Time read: 12:40
